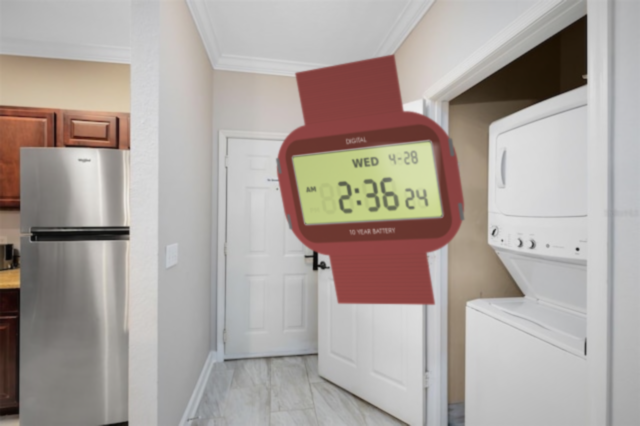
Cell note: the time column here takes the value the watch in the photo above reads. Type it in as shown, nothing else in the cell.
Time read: 2:36:24
